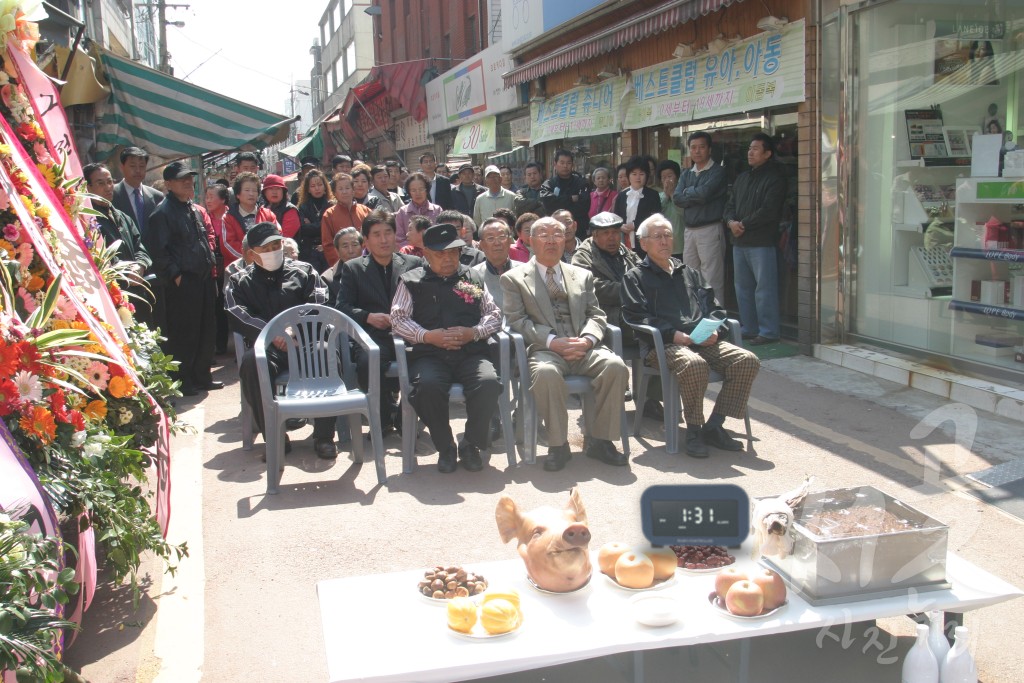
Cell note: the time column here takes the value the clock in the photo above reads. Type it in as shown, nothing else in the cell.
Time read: 1:31
